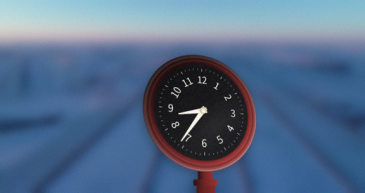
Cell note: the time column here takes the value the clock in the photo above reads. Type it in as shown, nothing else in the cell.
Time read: 8:36
